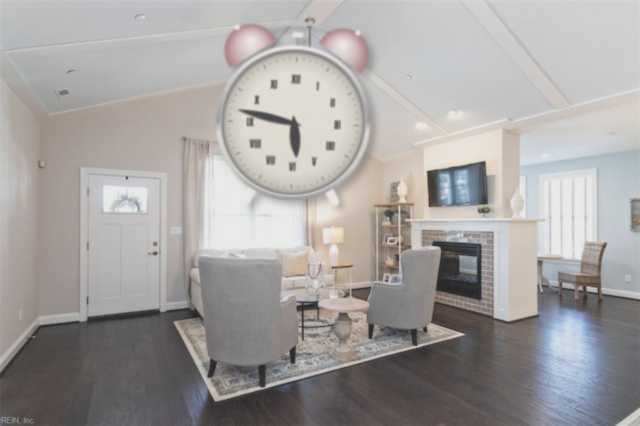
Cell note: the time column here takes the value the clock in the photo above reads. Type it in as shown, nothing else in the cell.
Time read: 5:47
